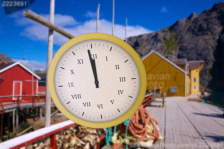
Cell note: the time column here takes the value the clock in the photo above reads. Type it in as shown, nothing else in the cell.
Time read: 11:59
